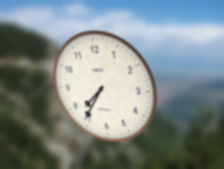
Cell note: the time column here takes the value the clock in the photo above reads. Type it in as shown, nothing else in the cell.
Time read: 7:36
